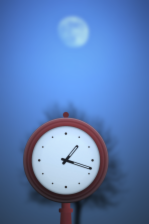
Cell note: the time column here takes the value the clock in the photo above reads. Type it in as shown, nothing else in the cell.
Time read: 1:18
